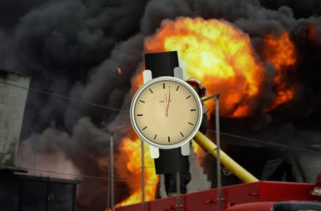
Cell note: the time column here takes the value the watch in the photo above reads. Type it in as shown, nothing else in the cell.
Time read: 12:02
